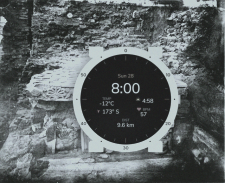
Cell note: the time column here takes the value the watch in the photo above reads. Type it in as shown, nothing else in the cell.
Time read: 8:00
